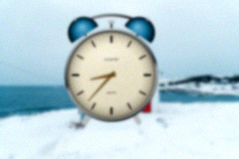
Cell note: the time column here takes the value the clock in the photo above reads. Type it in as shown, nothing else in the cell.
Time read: 8:37
